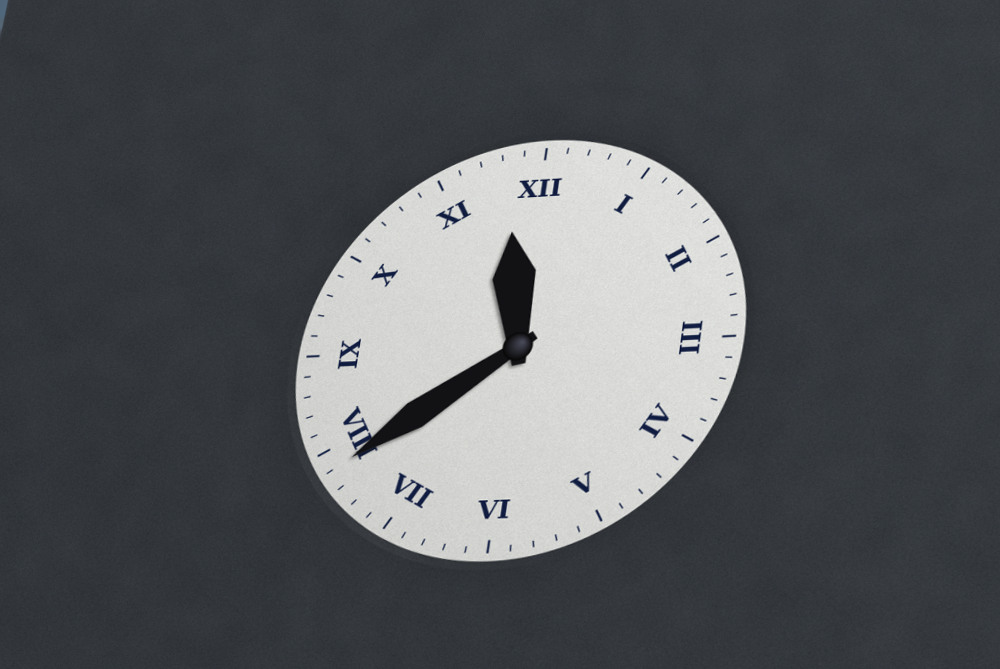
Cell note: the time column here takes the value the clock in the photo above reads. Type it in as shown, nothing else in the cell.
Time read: 11:39
